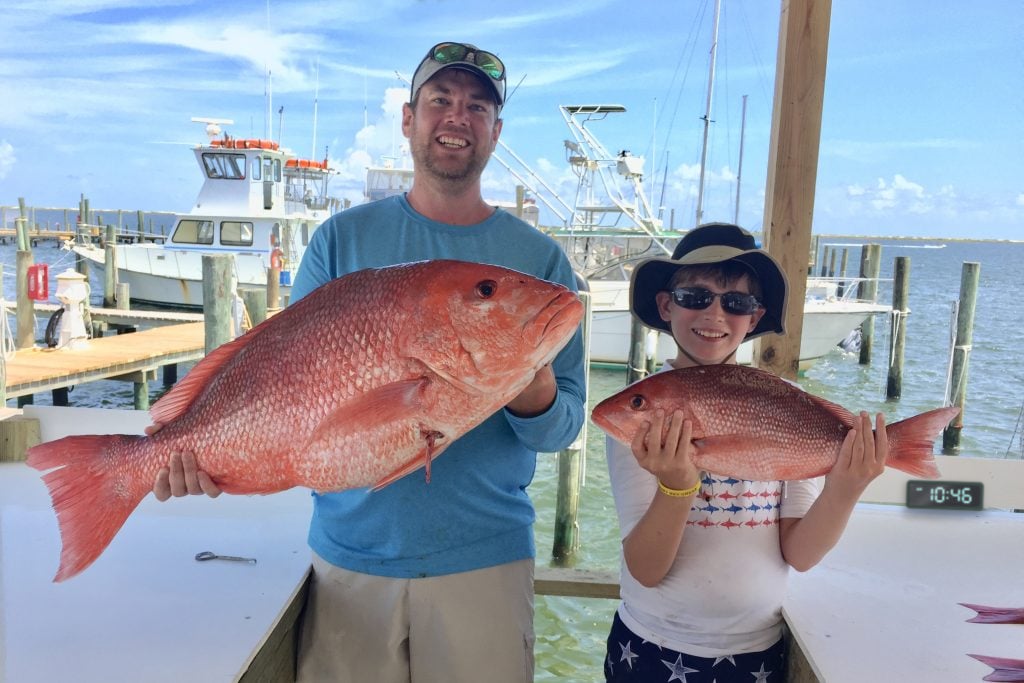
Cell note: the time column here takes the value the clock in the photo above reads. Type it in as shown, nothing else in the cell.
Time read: 10:46
